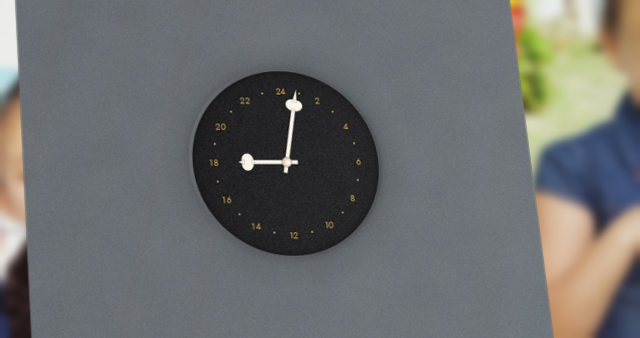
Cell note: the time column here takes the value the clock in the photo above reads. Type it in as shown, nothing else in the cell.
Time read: 18:02
